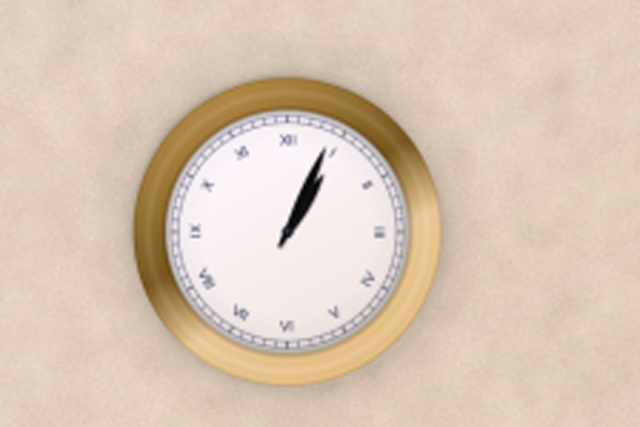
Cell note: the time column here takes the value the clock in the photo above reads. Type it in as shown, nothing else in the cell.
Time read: 1:04
